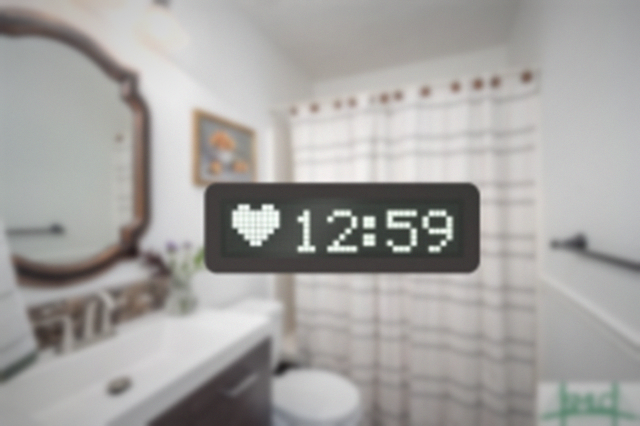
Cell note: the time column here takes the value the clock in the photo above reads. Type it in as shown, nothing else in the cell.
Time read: 12:59
